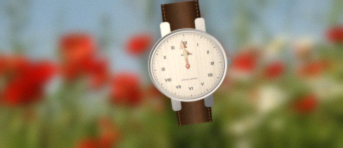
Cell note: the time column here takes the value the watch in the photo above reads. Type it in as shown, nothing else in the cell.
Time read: 11:59
